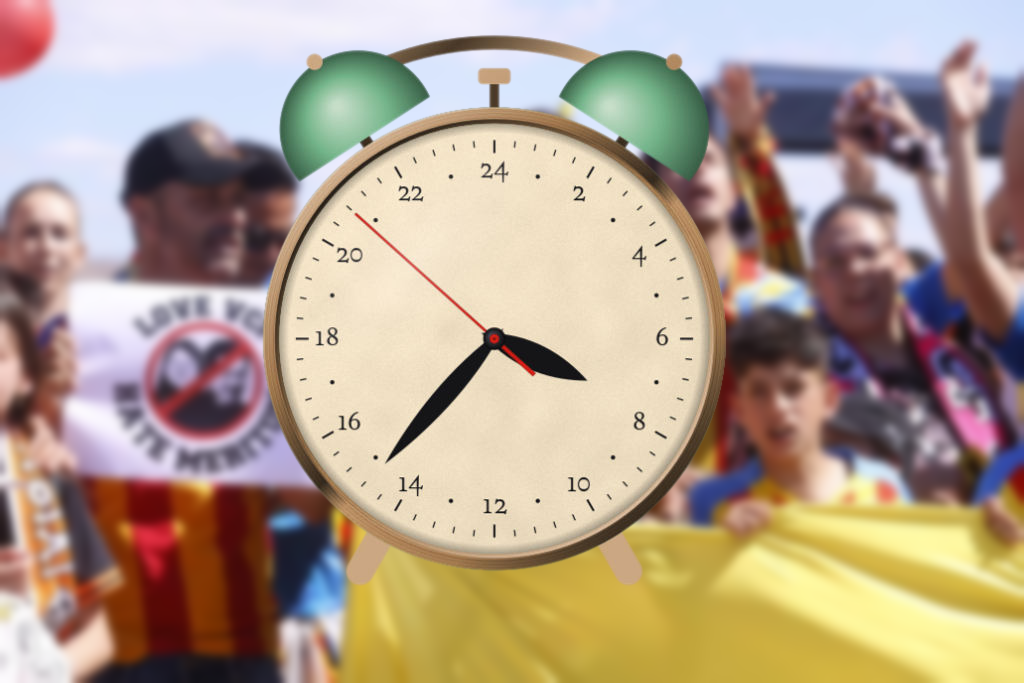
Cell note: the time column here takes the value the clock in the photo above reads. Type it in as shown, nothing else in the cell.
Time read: 7:36:52
